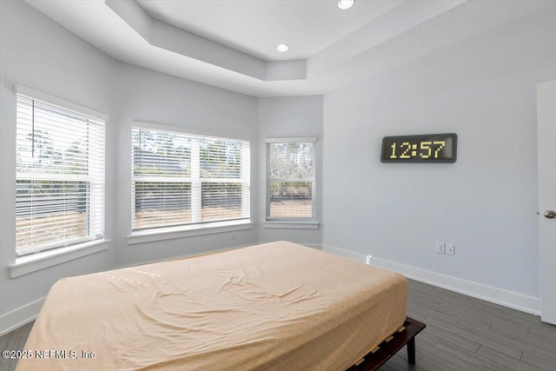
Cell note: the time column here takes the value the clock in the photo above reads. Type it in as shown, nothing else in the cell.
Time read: 12:57
